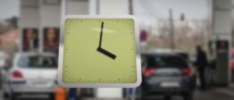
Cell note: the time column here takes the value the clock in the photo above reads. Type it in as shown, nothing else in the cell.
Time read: 4:01
